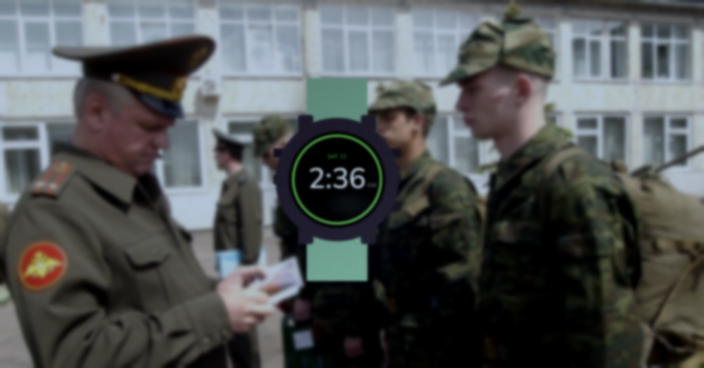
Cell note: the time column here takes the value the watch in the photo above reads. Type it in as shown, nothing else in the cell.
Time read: 2:36
